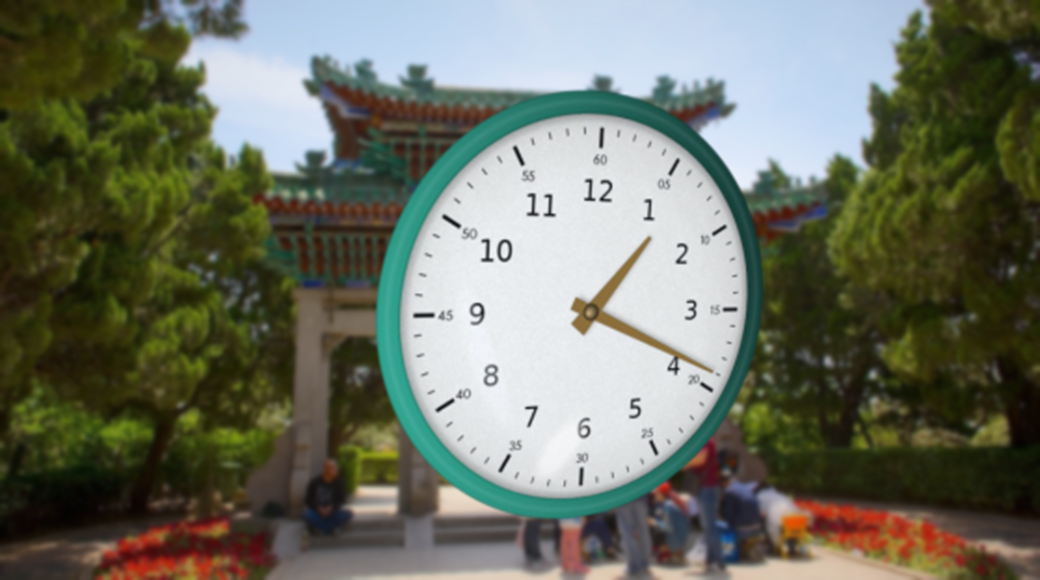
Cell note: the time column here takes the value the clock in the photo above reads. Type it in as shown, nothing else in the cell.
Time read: 1:19
